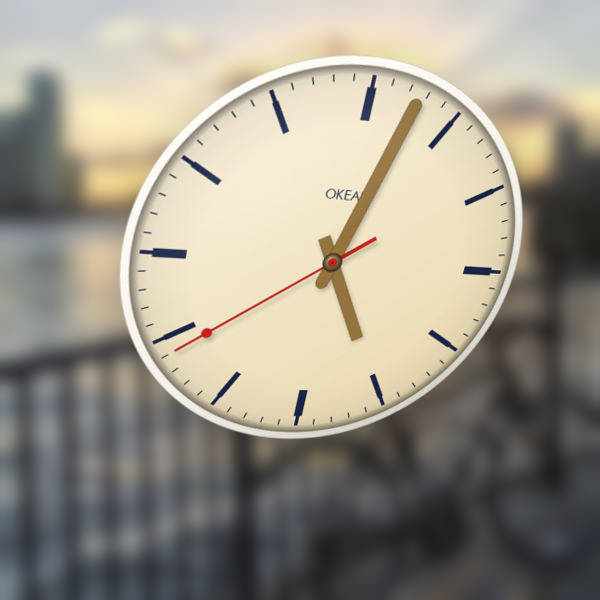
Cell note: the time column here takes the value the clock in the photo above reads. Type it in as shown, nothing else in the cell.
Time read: 5:02:39
